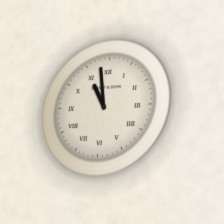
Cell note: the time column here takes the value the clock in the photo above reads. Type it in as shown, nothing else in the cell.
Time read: 10:58
